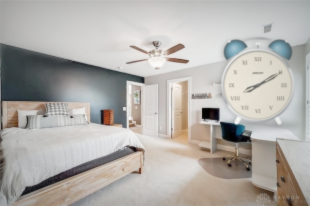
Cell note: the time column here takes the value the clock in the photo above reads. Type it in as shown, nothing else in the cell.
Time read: 8:10
